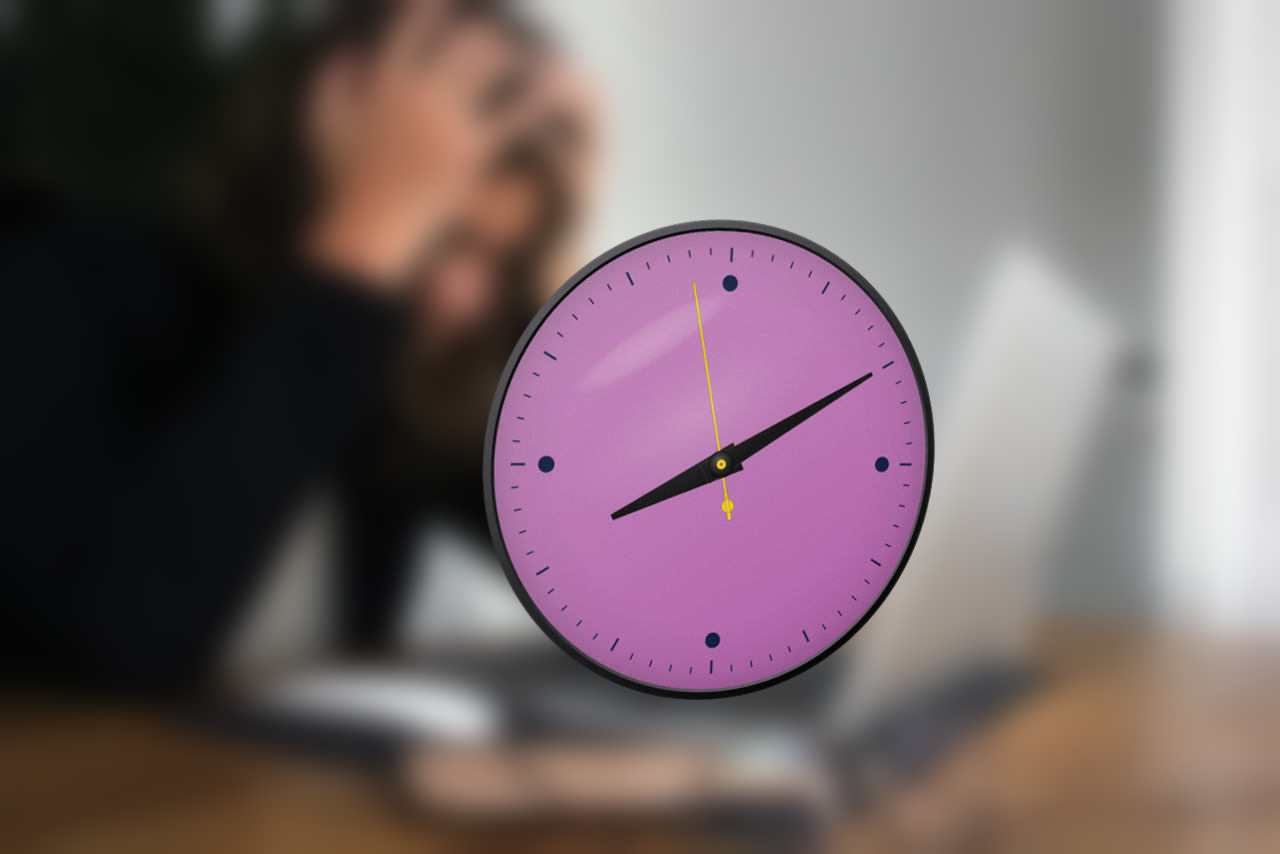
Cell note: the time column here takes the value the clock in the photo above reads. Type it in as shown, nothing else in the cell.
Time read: 8:09:58
